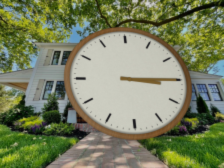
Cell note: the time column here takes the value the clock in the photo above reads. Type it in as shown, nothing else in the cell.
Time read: 3:15
